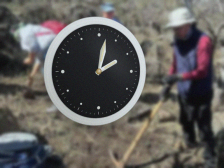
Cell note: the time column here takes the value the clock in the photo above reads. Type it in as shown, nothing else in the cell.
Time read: 2:02
